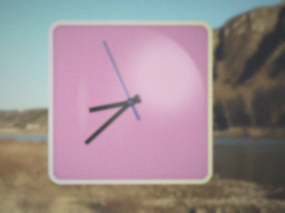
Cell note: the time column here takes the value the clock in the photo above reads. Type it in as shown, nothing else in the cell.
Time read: 8:37:56
